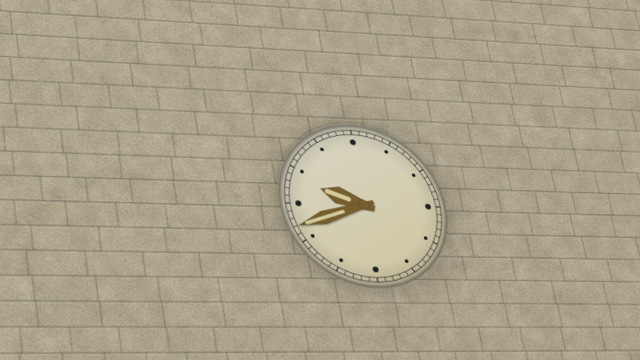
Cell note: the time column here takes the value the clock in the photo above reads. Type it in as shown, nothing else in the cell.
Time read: 9:42
